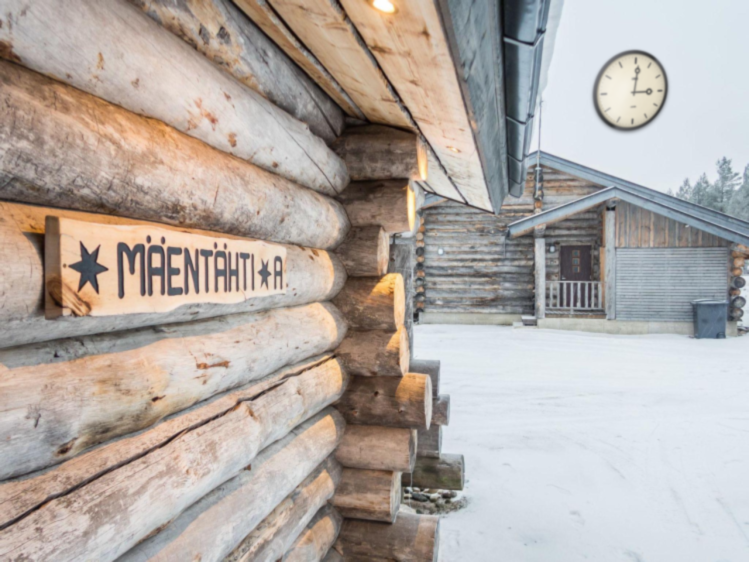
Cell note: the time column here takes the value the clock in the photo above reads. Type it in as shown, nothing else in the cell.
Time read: 3:01
